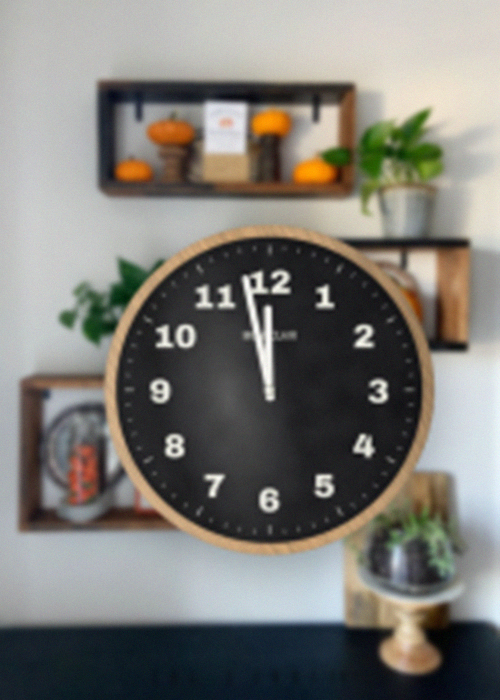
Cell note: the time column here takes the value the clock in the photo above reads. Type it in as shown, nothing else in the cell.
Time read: 11:58
